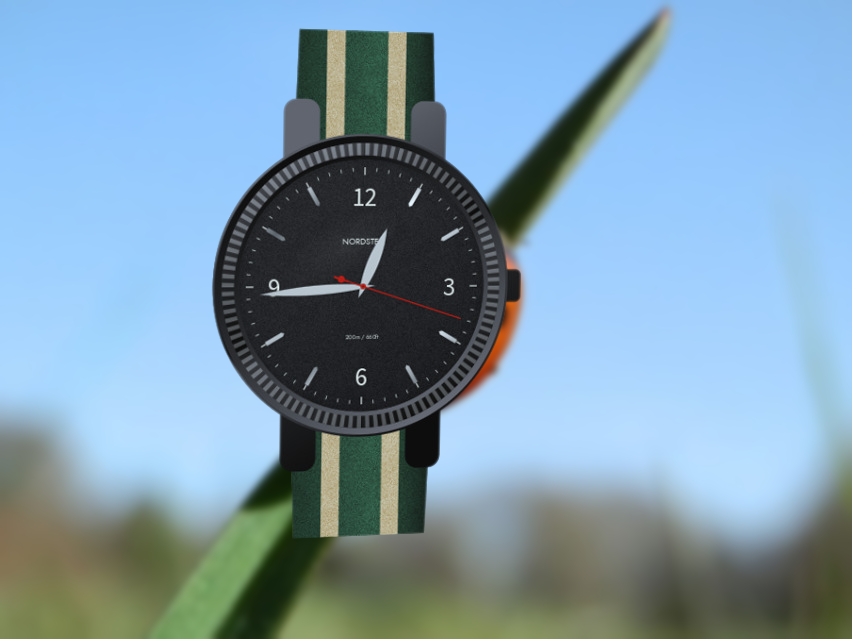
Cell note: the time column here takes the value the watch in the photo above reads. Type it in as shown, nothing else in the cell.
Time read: 12:44:18
